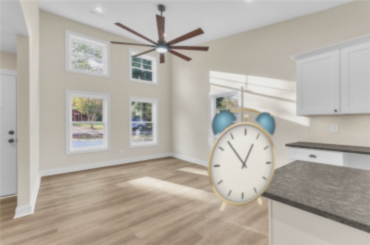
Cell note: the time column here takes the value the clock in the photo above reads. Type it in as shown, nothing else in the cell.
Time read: 12:53
